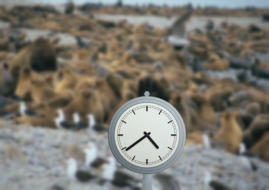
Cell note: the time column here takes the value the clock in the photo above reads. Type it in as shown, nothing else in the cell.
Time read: 4:39
